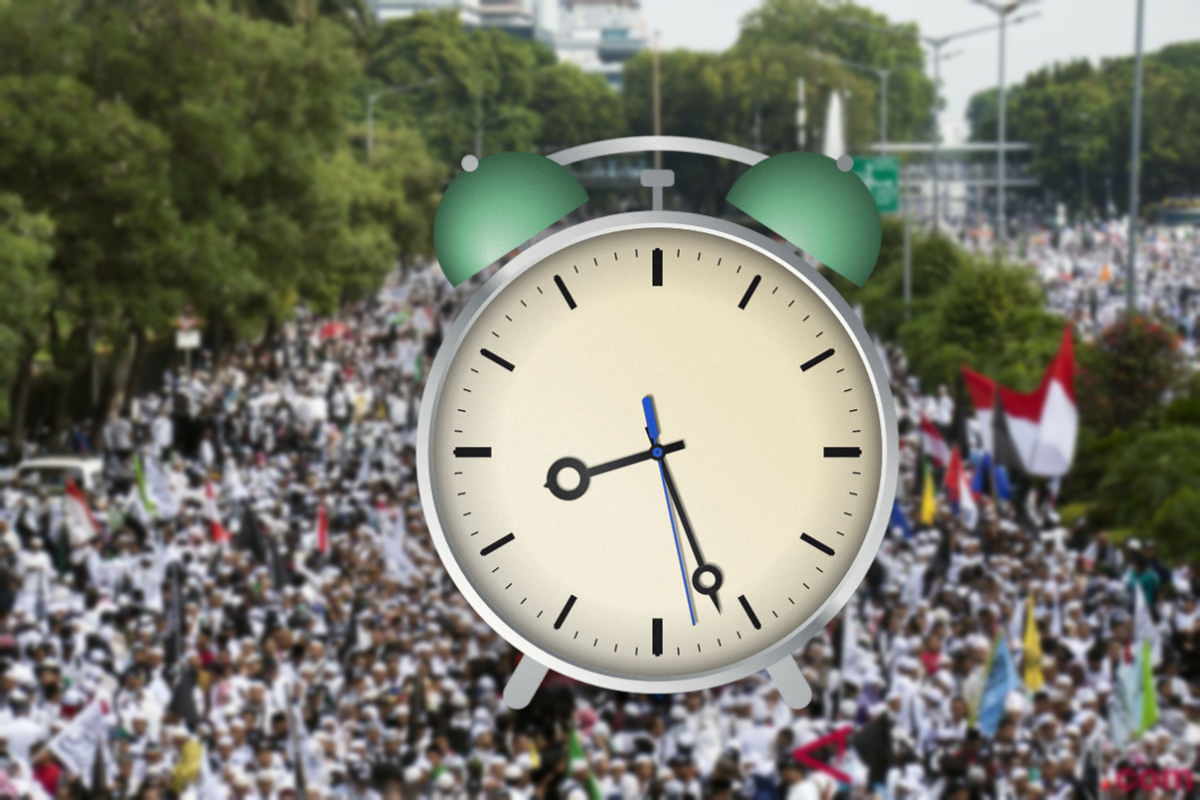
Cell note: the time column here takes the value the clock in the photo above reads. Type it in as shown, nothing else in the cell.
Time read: 8:26:28
